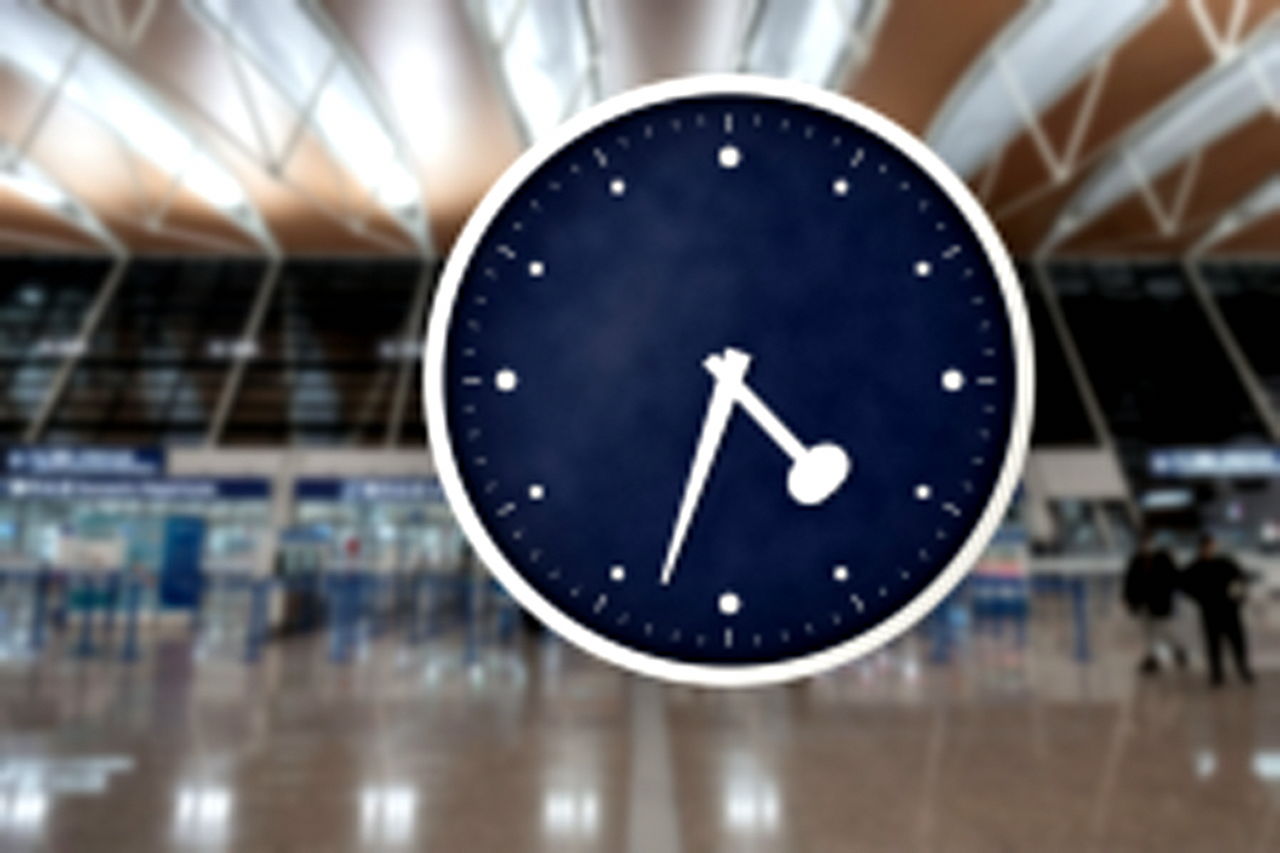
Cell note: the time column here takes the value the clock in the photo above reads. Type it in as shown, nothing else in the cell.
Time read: 4:33
